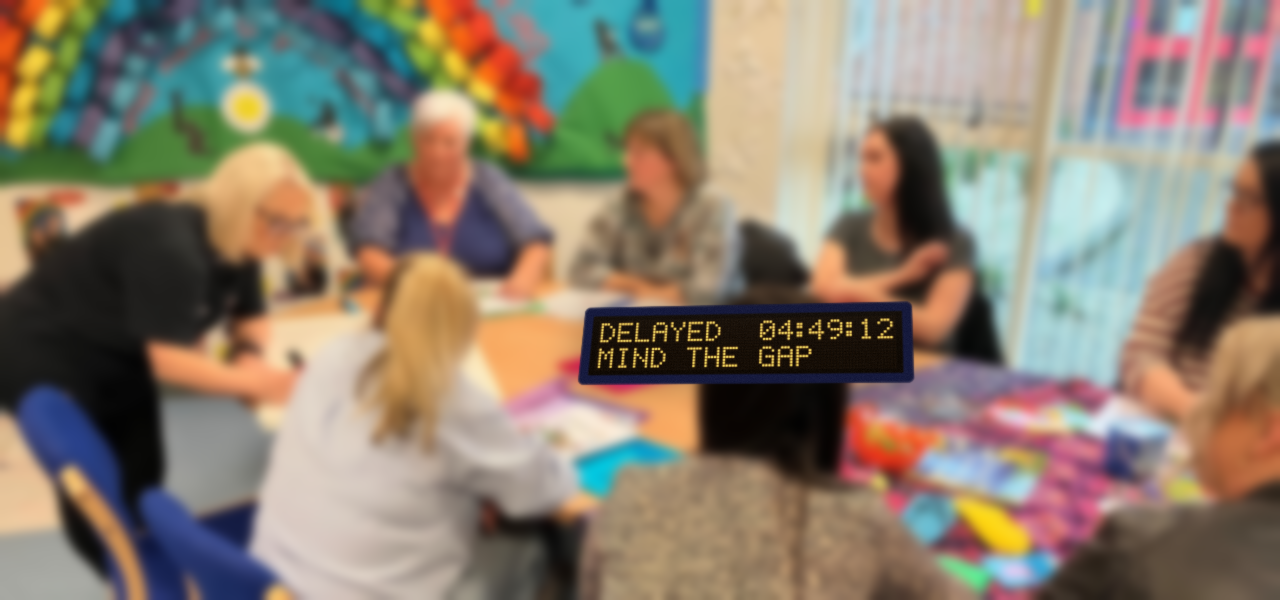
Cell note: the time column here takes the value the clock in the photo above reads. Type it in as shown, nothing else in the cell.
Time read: 4:49:12
